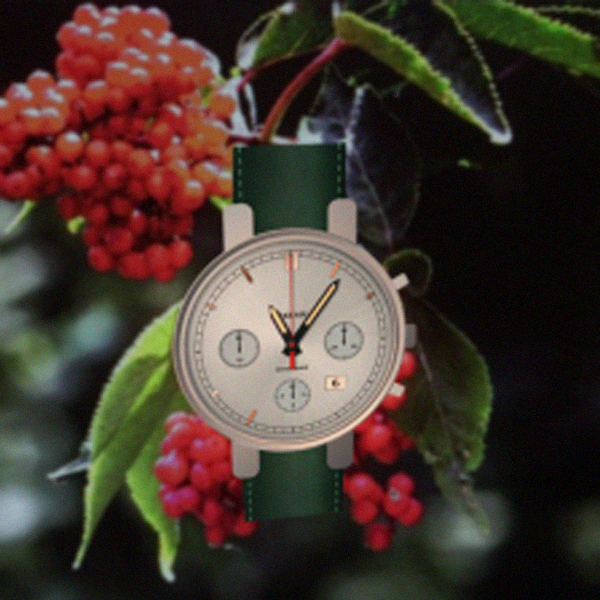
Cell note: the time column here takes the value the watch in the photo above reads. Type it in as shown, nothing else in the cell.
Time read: 11:06
